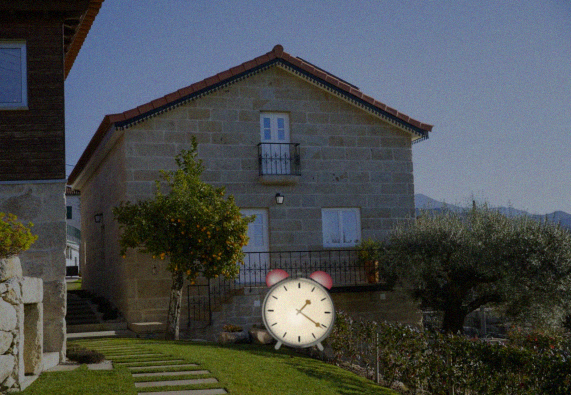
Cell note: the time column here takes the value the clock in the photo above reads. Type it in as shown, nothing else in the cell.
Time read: 1:21
